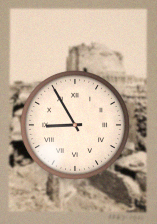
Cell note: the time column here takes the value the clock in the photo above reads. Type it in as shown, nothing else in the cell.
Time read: 8:55
